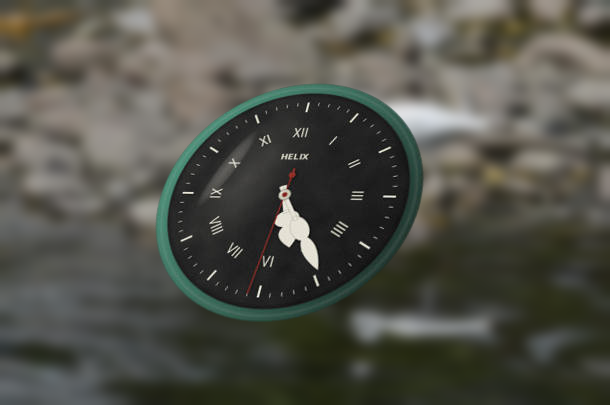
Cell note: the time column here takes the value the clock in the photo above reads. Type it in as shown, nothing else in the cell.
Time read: 5:24:31
